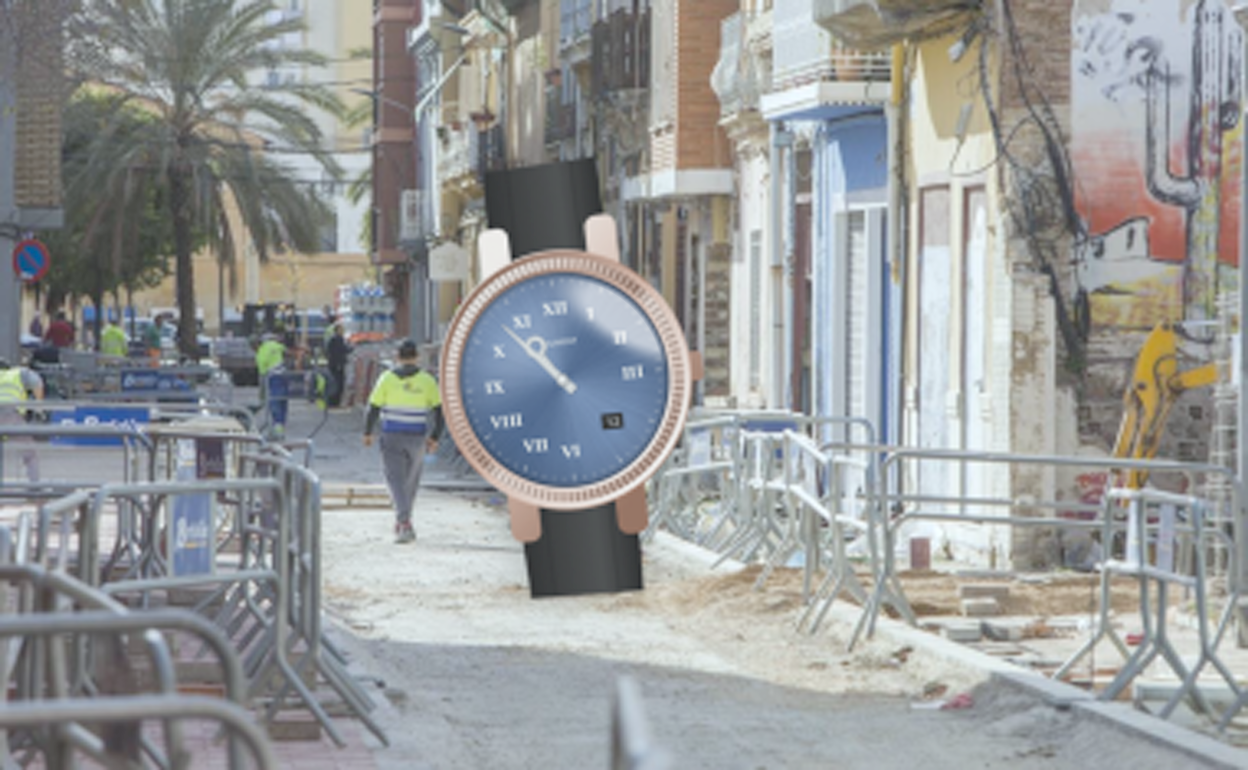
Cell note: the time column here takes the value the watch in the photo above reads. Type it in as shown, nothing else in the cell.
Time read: 10:53
